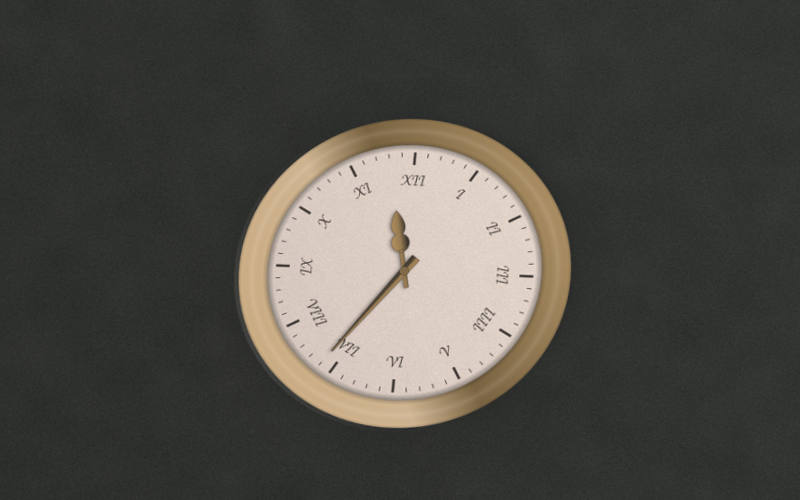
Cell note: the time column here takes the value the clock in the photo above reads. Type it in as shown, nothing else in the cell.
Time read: 11:36
